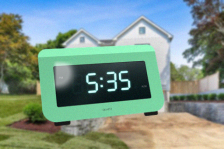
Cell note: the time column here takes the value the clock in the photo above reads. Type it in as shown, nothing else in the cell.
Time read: 5:35
